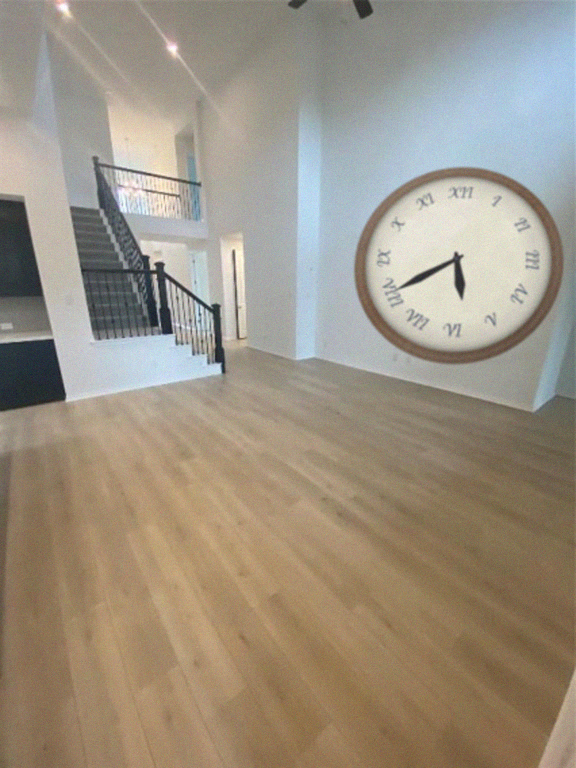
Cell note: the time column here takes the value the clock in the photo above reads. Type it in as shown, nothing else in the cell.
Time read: 5:40
